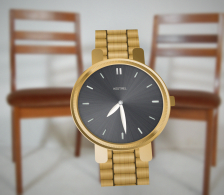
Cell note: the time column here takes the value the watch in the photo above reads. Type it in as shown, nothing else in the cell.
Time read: 7:29
